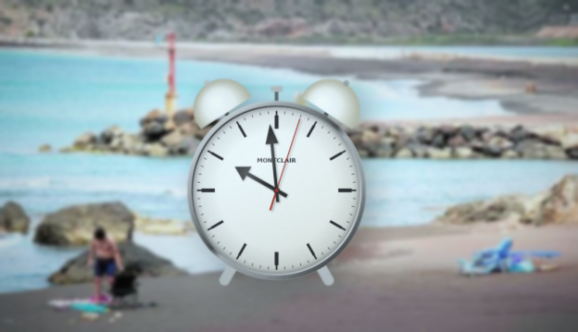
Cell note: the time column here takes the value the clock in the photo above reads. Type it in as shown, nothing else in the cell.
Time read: 9:59:03
